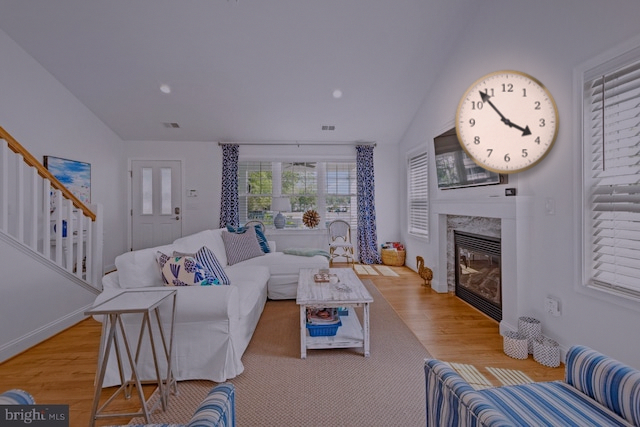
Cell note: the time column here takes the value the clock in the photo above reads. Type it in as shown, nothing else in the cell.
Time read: 3:53
